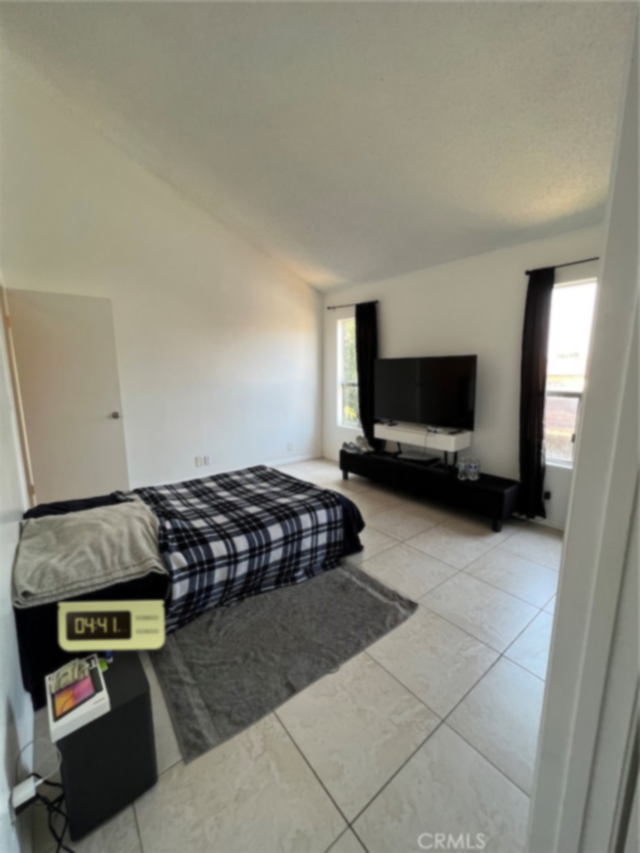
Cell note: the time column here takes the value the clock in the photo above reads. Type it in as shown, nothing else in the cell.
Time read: 4:41
